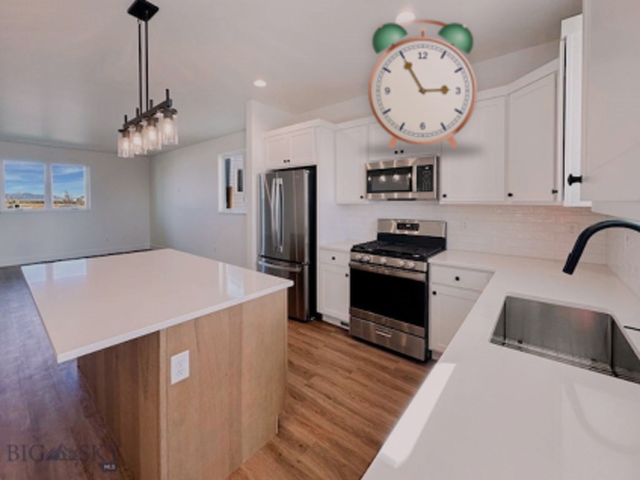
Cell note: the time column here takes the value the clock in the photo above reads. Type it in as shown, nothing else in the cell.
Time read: 2:55
